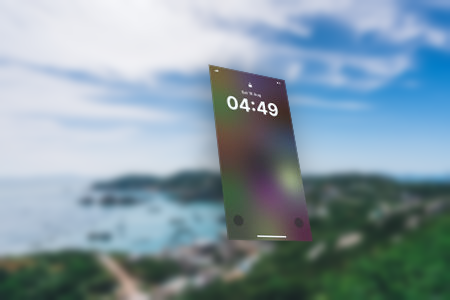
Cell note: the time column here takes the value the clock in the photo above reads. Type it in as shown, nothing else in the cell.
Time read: 4:49
